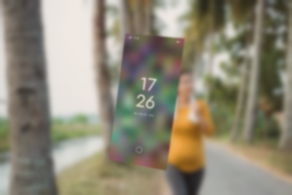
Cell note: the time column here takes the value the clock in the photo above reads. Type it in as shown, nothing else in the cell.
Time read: 17:26
